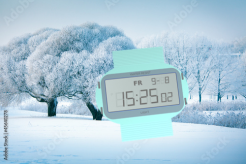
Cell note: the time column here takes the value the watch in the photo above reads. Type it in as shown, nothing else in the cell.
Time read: 15:25:02
